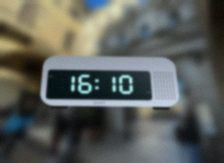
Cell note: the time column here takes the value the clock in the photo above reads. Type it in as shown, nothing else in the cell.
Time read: 16:10
